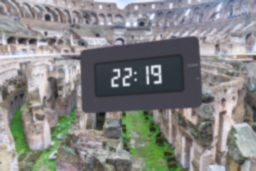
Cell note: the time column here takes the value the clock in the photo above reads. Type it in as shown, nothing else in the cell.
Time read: 22:19
